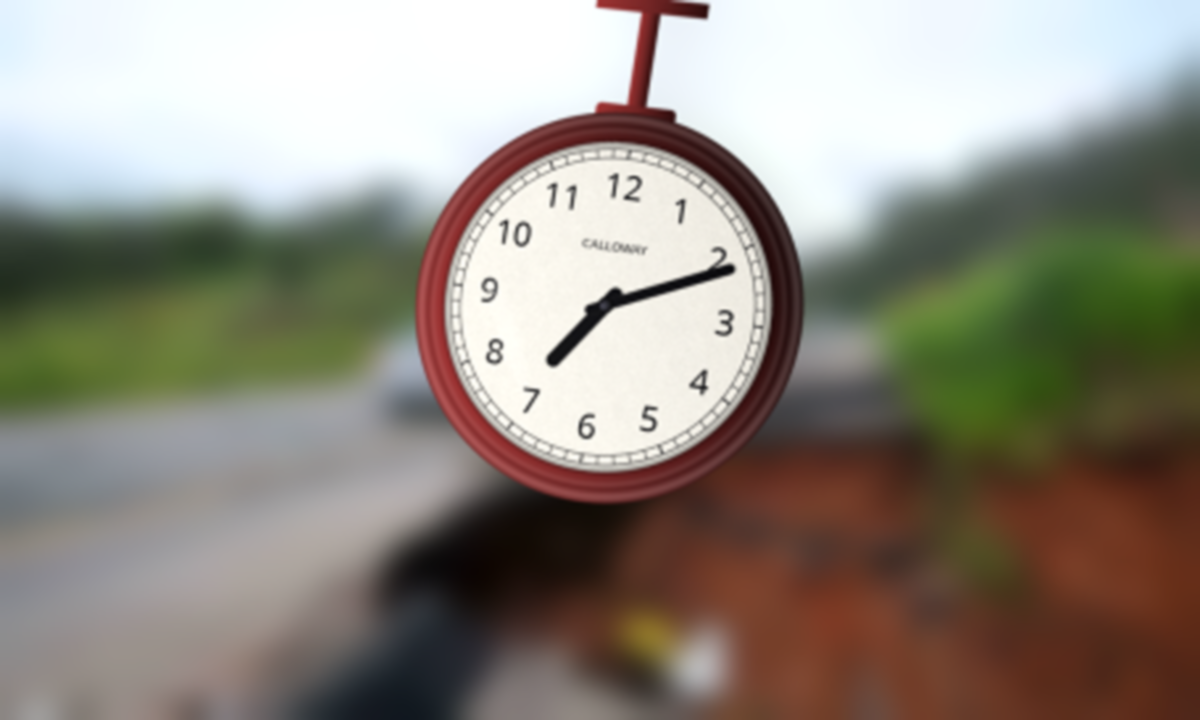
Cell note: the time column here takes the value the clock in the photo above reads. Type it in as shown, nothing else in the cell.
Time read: 7:11
